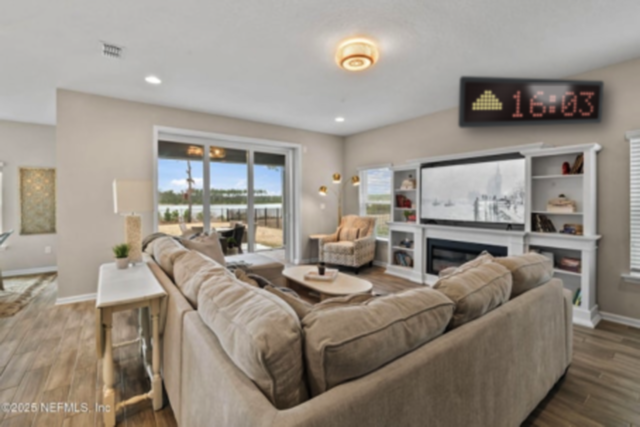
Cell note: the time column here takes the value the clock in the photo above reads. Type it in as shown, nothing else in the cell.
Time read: 16:03
